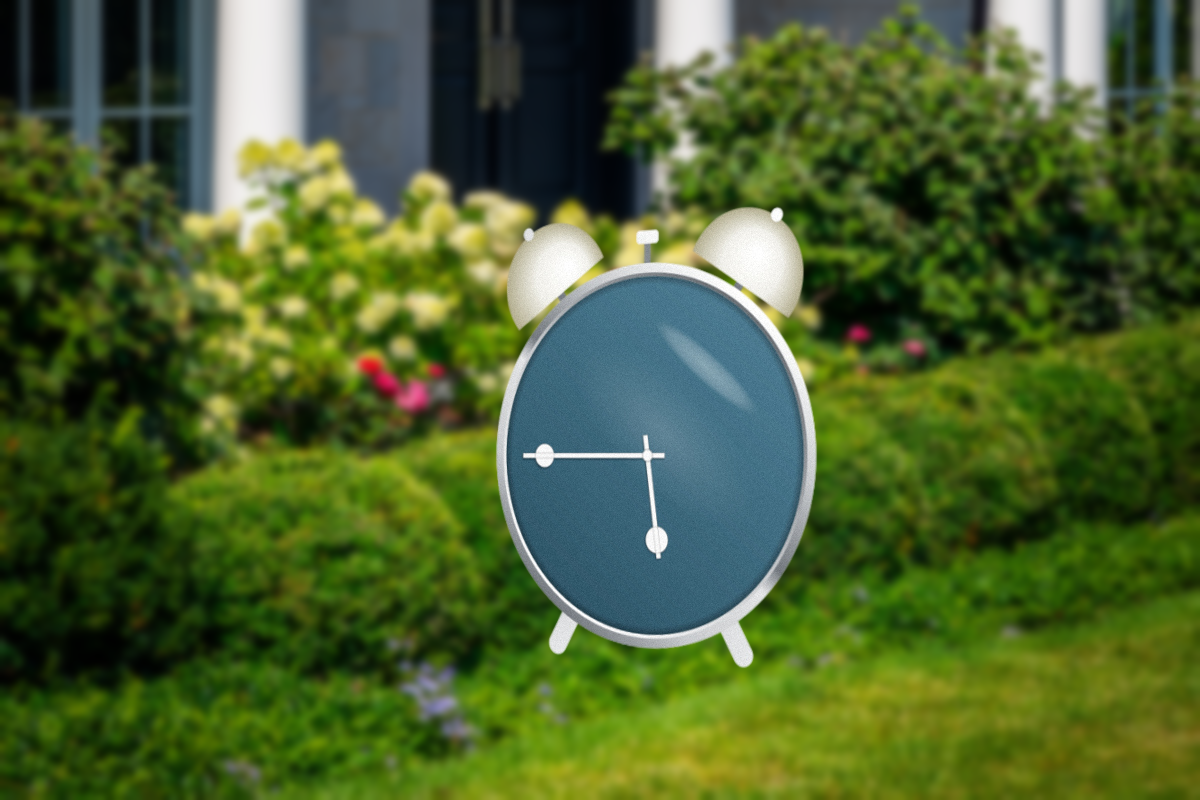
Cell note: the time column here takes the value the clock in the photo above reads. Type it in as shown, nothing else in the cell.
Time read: 5:45
